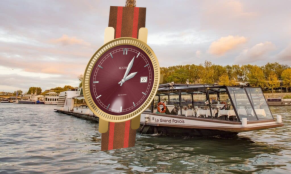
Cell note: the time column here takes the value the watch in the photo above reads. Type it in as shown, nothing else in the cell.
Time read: 2:04
